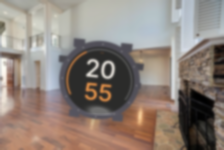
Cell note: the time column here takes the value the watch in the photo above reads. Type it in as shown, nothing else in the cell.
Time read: 20:55
